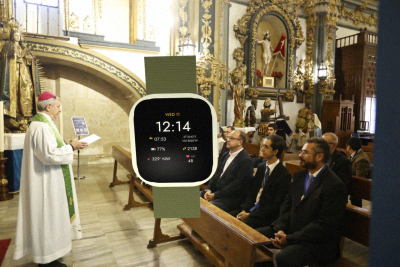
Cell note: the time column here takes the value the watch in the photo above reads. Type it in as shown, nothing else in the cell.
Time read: 12:14
